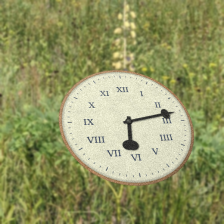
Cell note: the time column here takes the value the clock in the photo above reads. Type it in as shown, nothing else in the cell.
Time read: 6:13
